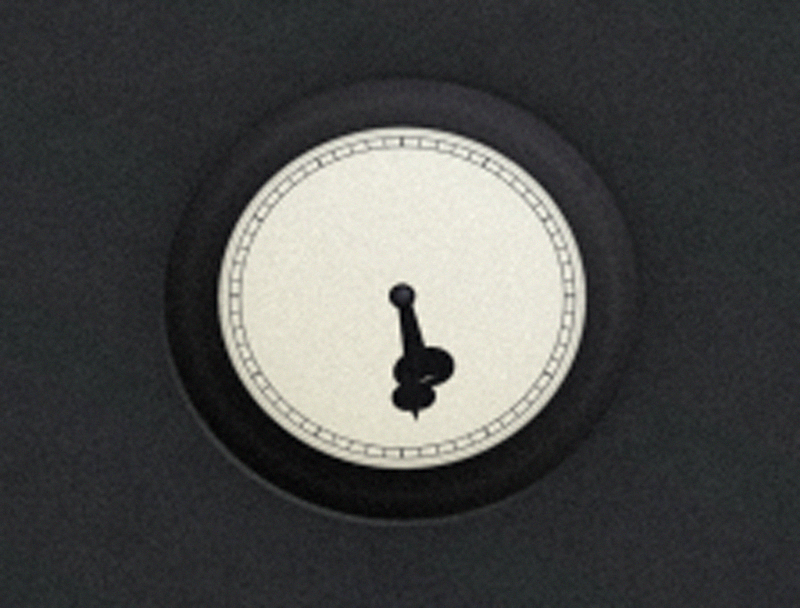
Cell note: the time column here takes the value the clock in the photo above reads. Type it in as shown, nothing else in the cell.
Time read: 5:29
